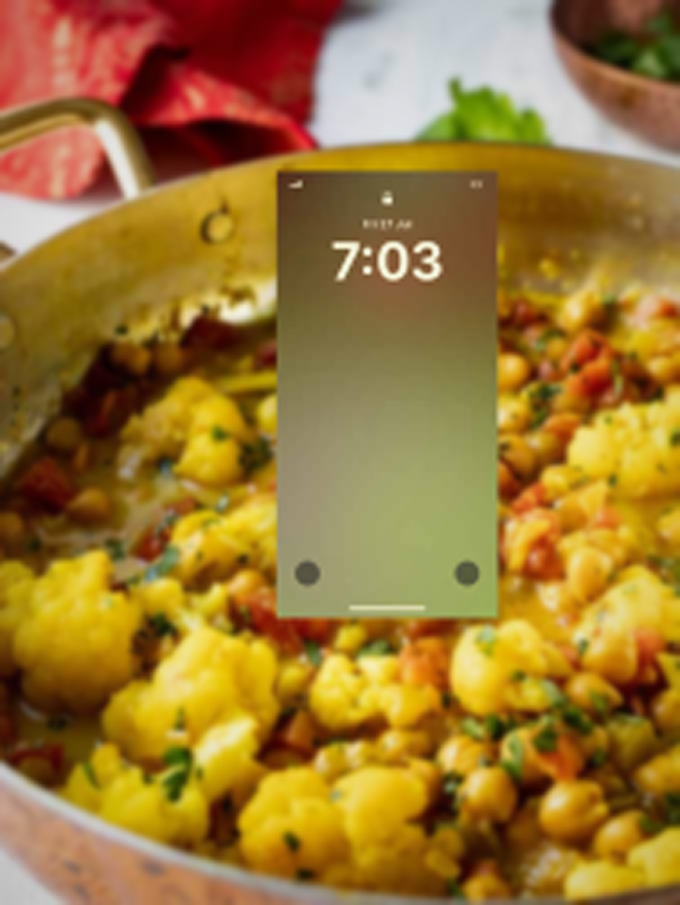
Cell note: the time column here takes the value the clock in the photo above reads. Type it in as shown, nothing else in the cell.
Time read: 7:03
